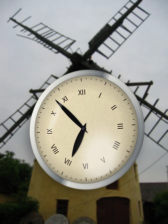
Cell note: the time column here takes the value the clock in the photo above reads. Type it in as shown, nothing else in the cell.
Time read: 6:53
